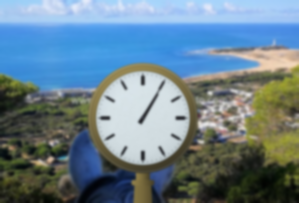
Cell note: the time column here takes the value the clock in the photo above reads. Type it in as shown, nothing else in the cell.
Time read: 1:05
